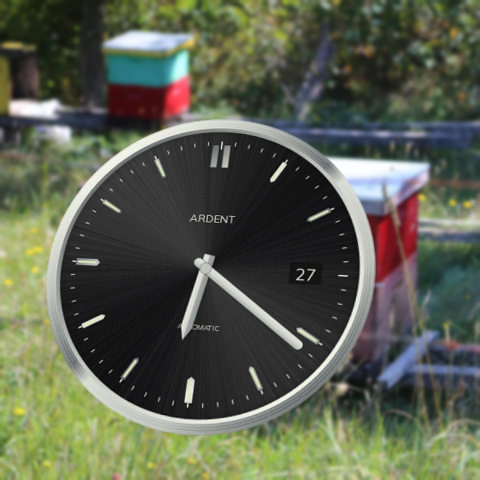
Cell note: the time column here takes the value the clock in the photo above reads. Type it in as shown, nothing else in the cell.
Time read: 6:21
